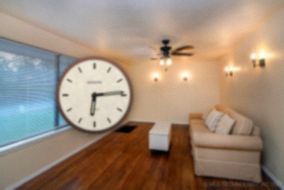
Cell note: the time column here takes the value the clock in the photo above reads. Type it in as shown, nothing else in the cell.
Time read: 6:14
